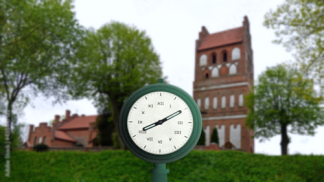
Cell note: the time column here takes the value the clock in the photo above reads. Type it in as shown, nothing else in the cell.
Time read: 8:10
